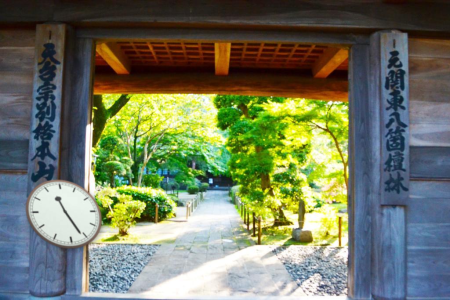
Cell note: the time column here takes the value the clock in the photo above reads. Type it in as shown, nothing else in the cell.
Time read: 11:26
